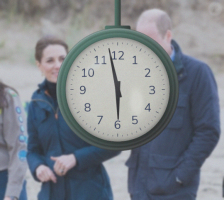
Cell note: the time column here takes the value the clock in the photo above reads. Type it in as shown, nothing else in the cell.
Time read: 5:58
